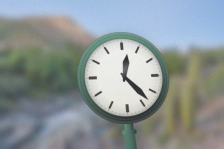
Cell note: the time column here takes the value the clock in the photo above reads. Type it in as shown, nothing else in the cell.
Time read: 12:23
